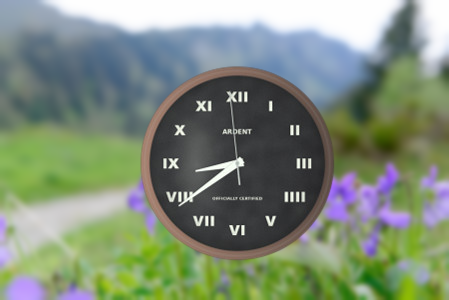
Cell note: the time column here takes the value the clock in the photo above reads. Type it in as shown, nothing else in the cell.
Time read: 8:38:59
